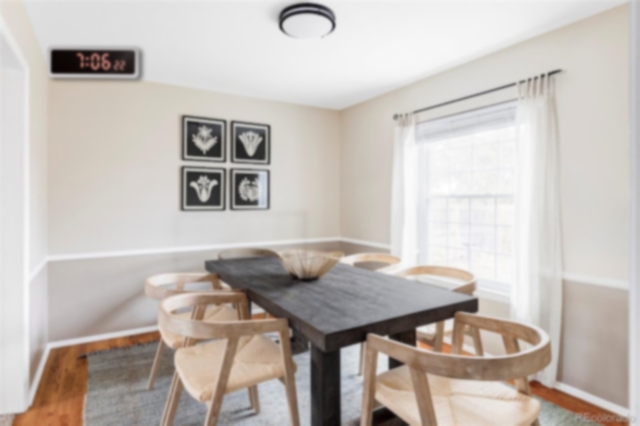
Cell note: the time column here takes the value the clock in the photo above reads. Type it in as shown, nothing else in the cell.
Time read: 7:06
